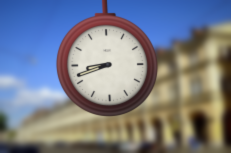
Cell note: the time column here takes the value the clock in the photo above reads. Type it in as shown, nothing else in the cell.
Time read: 8:42
